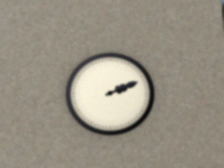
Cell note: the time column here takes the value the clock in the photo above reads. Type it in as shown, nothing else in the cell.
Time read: 2:11
